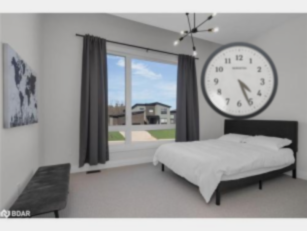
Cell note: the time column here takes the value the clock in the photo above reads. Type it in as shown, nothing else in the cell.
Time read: 4:26
